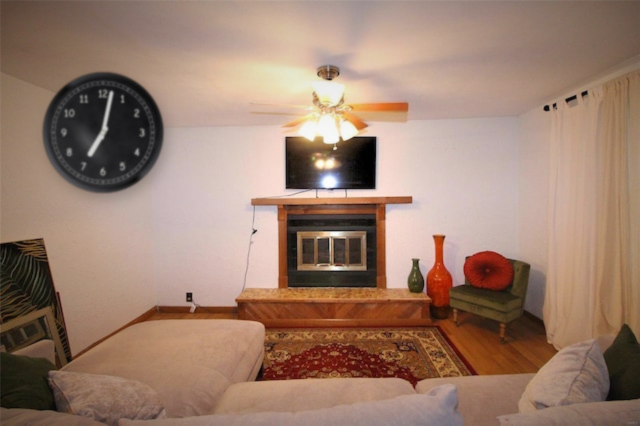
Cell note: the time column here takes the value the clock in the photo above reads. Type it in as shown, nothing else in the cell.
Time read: 7:02
